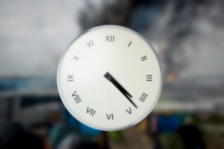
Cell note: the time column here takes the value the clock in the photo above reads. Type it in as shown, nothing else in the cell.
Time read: 4:23
